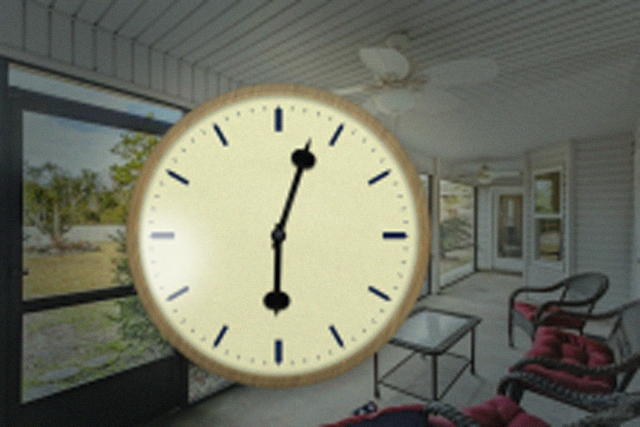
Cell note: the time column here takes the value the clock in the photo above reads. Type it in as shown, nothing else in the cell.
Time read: 6:03
